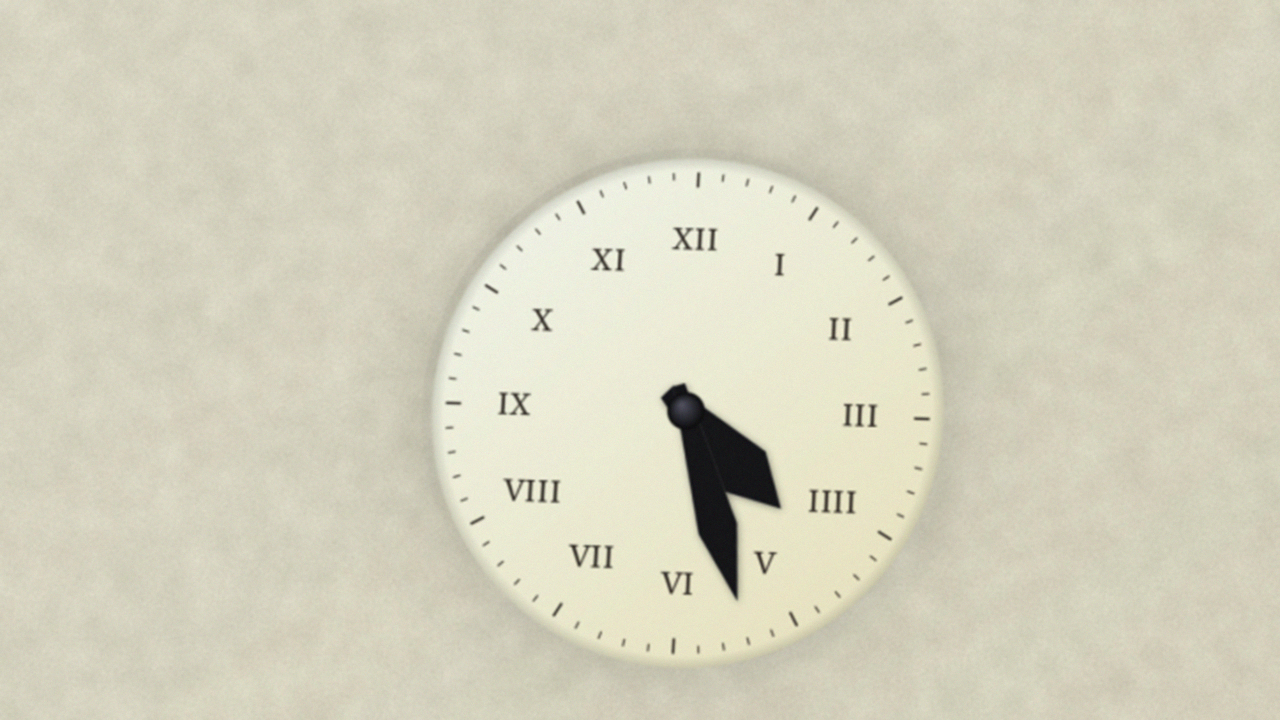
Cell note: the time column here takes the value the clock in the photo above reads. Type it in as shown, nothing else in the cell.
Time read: 4:27
